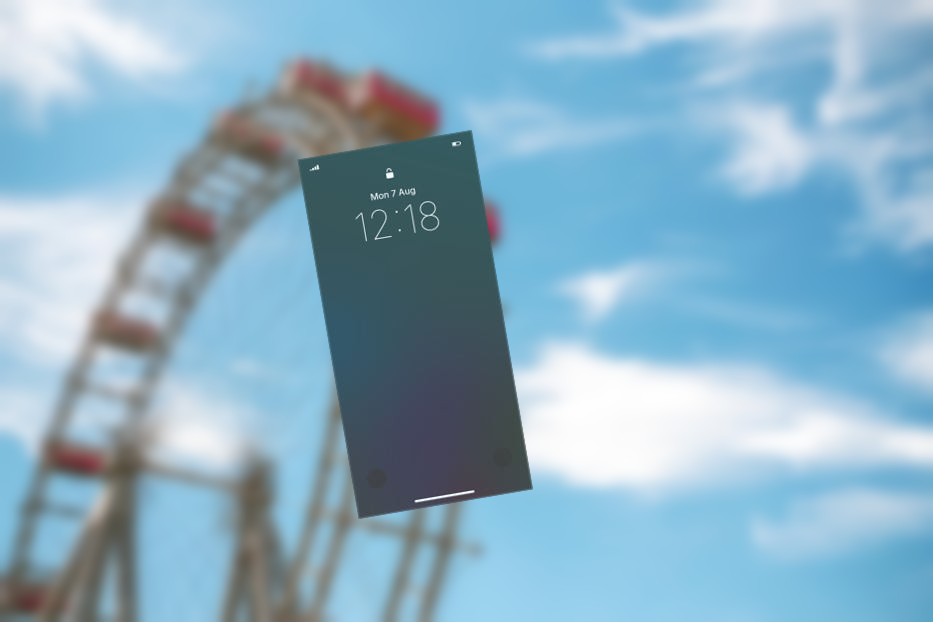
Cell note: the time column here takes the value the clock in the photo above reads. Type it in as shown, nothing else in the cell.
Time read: 12:18
